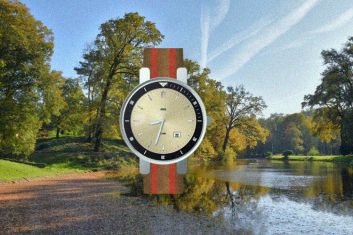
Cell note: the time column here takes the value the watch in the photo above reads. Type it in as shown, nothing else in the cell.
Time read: 8:33
